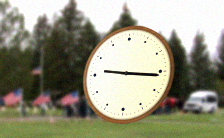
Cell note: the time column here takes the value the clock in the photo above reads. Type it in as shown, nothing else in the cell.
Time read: 9:16
